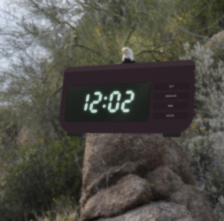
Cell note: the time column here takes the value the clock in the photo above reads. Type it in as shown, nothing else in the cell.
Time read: 12:02
